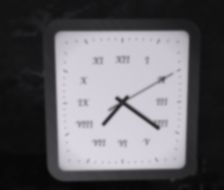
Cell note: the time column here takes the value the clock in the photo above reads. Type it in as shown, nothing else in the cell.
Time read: 7:21:10
